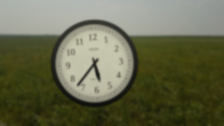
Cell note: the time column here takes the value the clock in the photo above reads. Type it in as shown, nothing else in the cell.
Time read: 5:37
